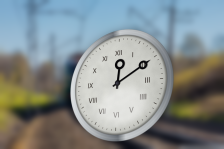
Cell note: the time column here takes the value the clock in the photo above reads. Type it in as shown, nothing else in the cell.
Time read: 12:10
